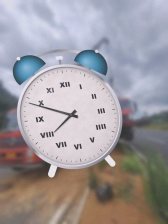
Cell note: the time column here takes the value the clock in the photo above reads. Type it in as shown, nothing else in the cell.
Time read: 7:49
